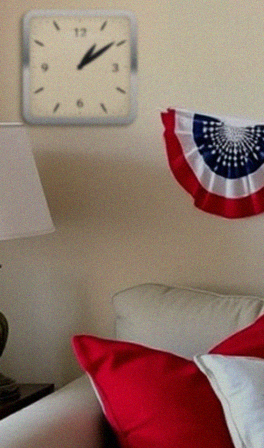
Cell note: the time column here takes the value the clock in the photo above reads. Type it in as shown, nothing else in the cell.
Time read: 1:09
